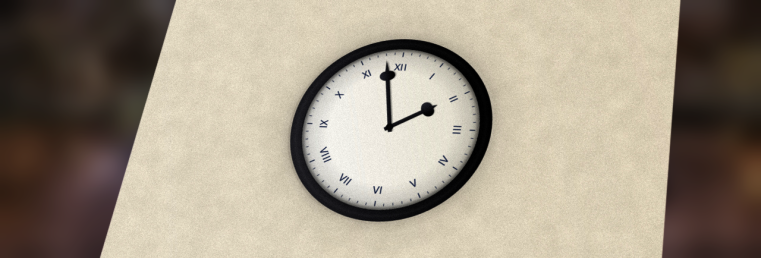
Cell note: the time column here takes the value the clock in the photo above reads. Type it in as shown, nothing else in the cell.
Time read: 1:58
